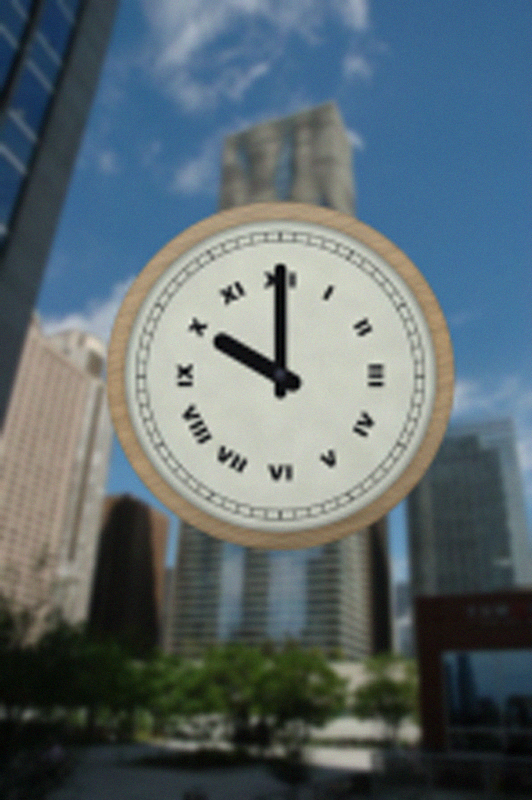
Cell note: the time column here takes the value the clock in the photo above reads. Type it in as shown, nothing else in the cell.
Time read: 10:00
